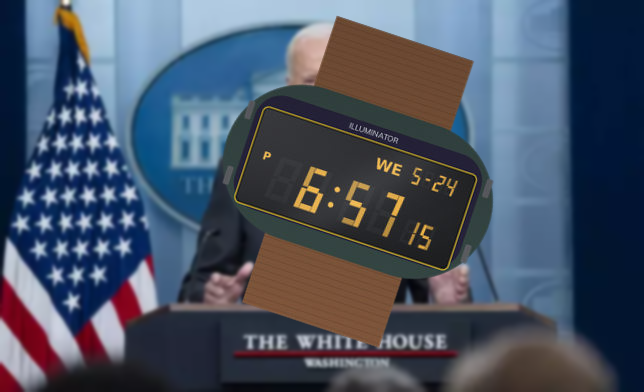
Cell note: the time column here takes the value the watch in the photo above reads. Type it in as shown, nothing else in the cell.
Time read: 6:57:15
